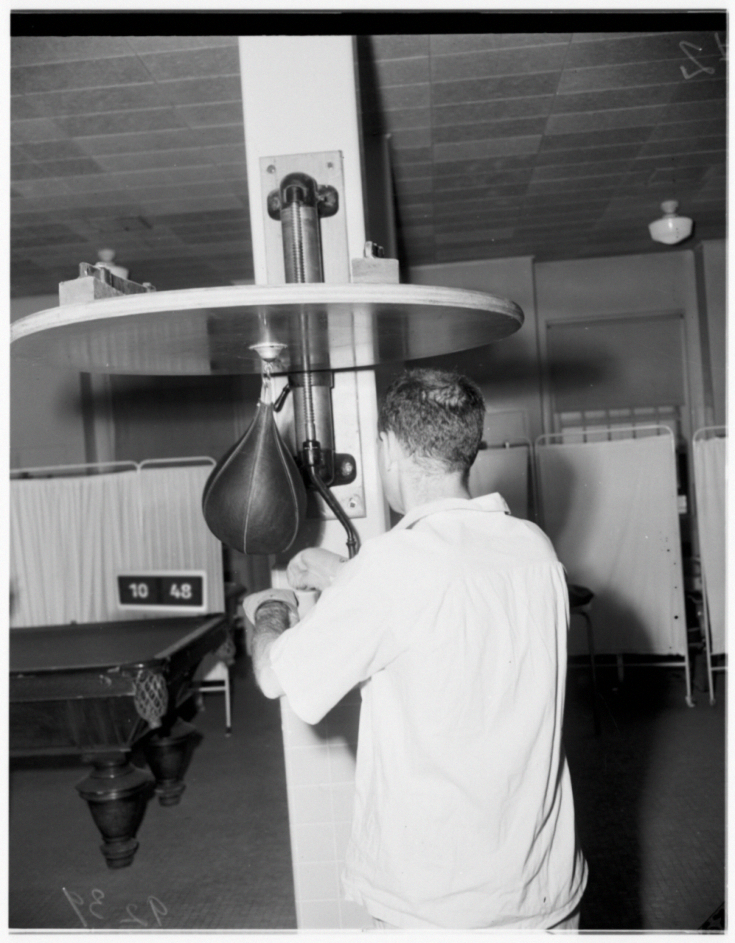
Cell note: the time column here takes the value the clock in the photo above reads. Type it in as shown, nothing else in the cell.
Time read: 10:48
